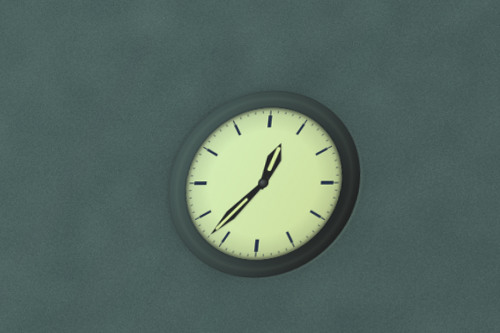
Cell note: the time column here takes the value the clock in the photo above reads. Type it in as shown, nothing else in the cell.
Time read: 12:37
